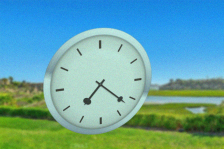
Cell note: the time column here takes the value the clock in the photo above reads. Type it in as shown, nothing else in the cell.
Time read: 7:22
